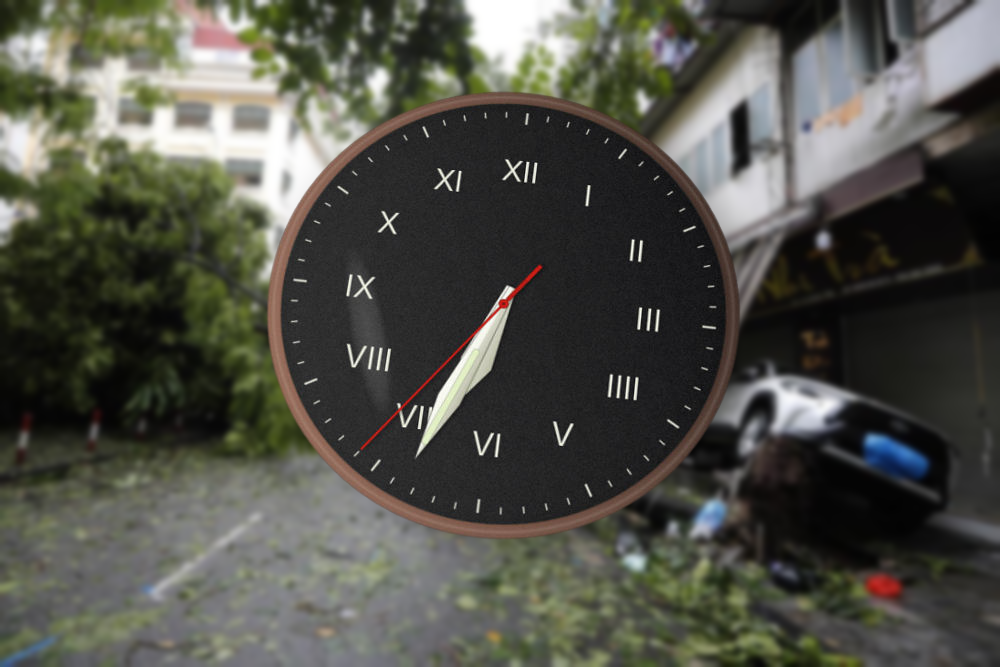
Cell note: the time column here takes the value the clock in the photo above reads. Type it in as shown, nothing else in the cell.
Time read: 6:33:36
